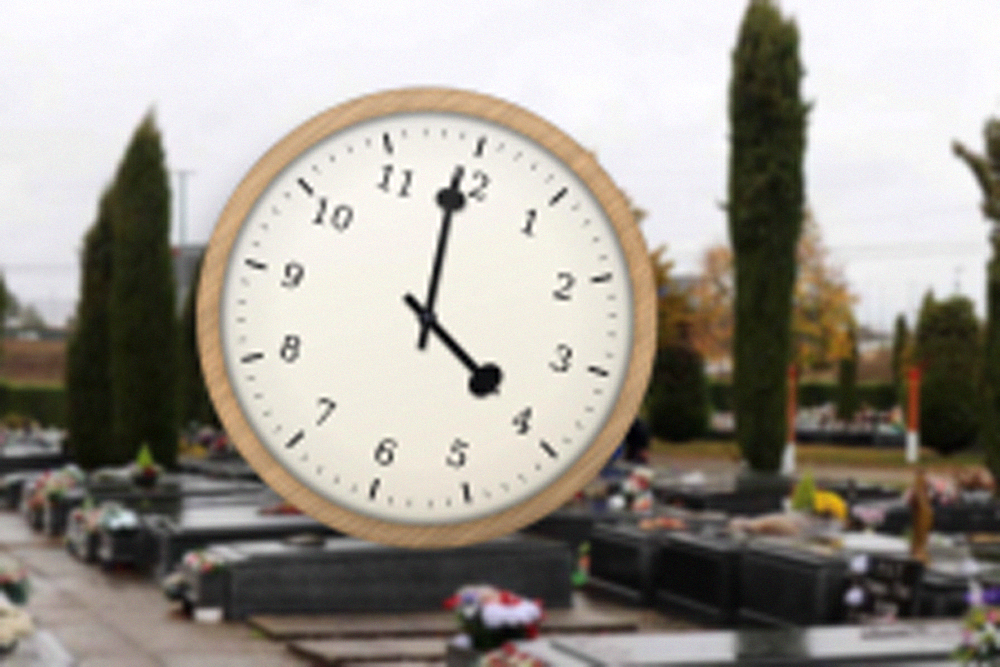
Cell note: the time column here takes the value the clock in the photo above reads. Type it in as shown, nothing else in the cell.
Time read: 3:59
